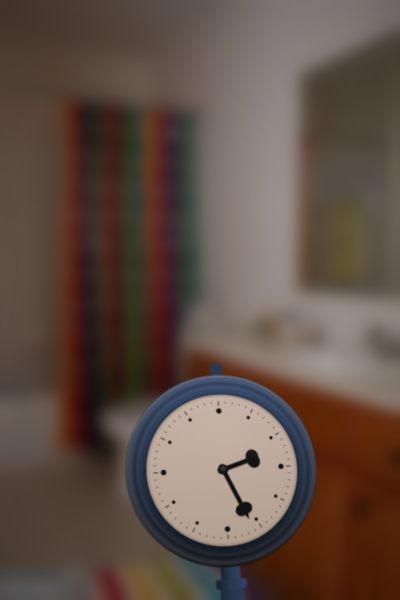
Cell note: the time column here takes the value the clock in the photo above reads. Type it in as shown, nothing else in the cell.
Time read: 2:26
